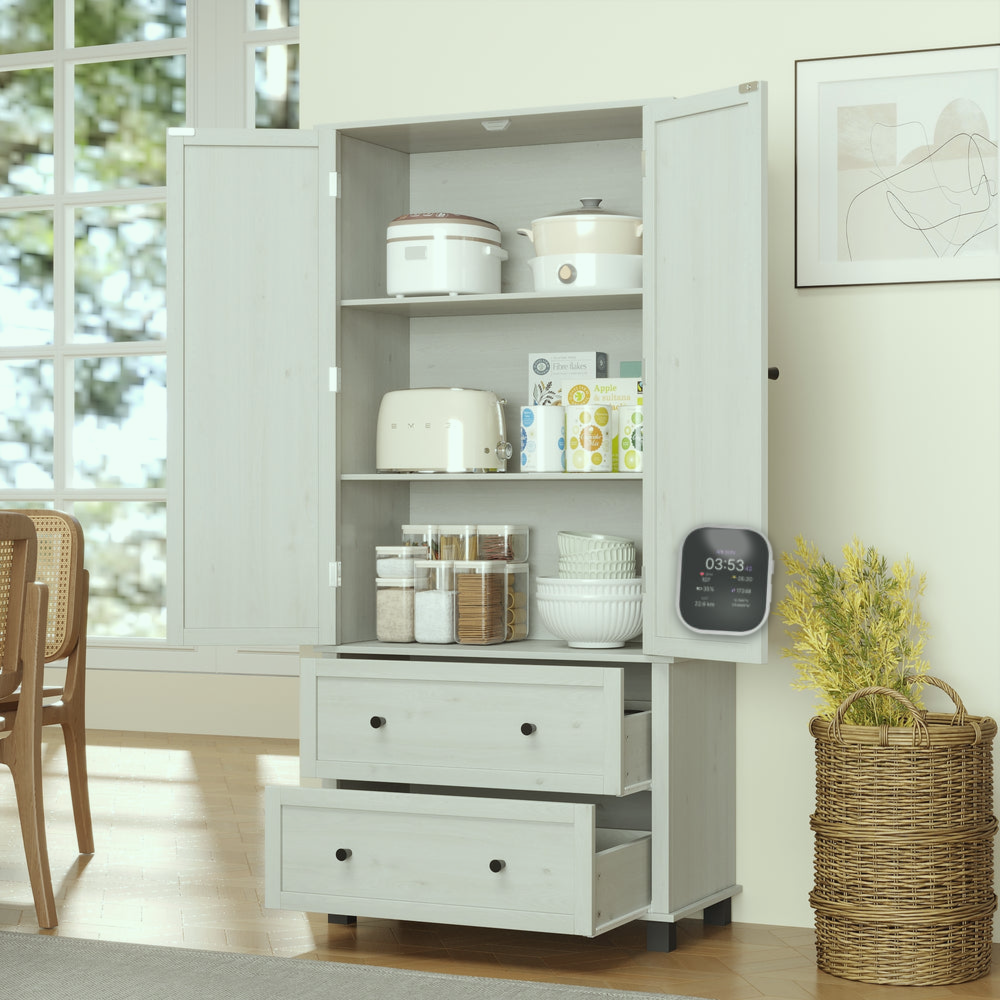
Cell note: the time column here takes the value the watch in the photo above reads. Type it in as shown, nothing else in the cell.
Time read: 3:53
